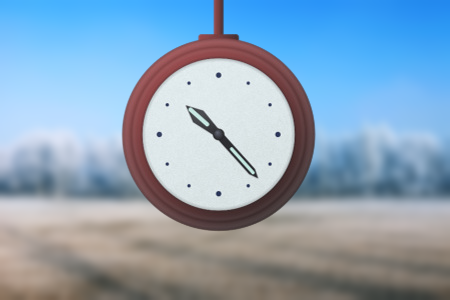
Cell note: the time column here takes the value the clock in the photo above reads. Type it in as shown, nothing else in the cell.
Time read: 10:23
